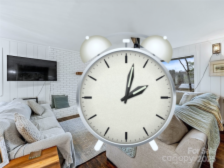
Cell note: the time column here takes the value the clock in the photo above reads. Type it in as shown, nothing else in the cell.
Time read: 2:02
